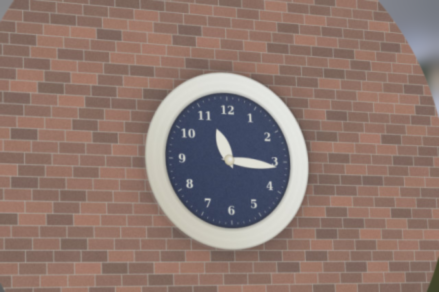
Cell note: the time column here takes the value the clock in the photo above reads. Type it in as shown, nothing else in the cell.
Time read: 11:16
